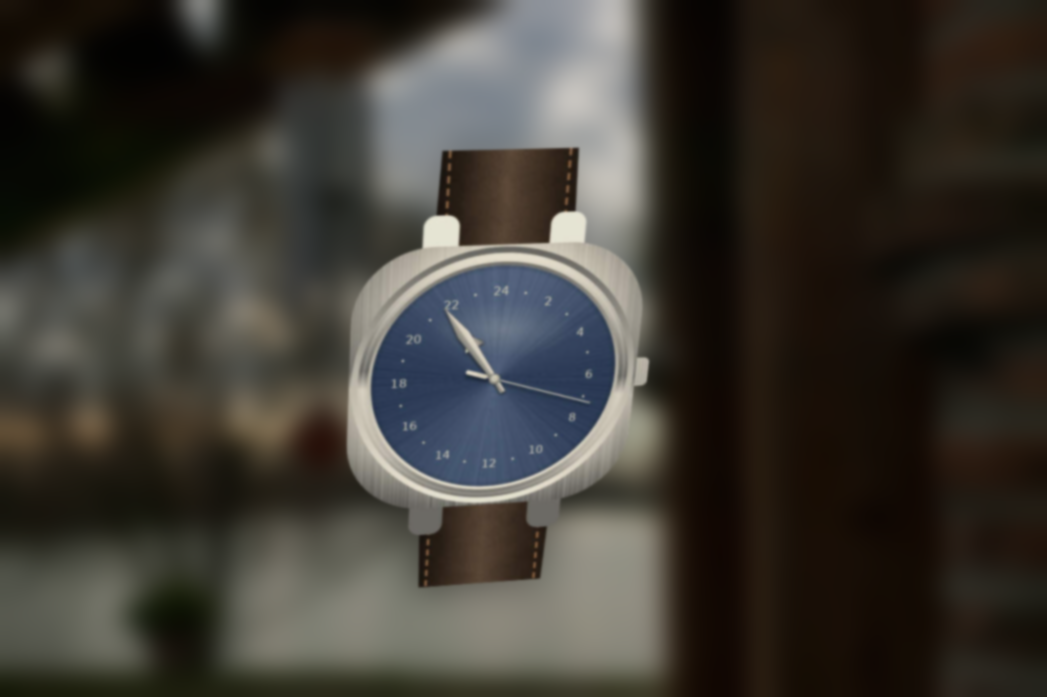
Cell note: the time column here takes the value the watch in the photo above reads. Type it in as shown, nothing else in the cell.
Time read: 21:54:18
